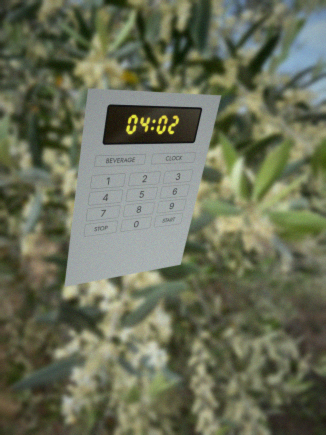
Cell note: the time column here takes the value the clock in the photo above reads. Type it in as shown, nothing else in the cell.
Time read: 4:02
